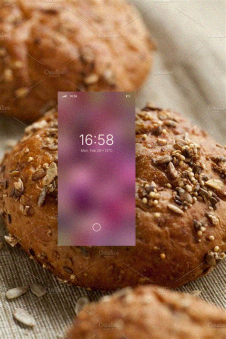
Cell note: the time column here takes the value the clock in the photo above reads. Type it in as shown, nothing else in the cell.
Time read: 16:58
